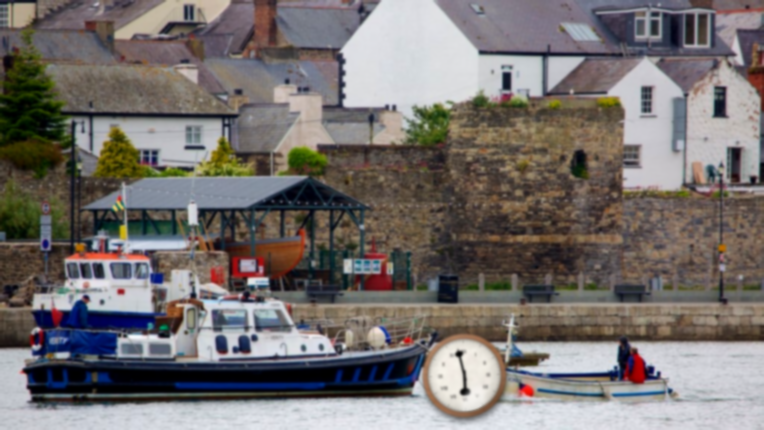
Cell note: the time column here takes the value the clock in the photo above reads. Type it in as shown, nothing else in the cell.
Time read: 5:58
